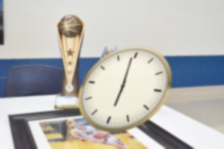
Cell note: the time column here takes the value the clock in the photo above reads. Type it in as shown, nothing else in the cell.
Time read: 5:59
